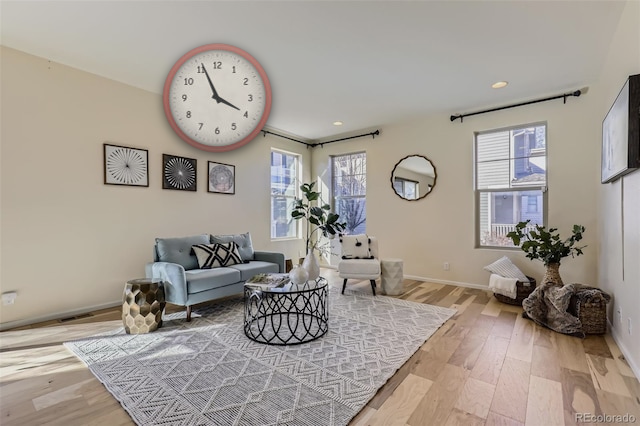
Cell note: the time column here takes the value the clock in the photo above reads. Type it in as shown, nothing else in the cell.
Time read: 3:56
